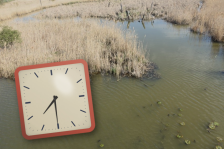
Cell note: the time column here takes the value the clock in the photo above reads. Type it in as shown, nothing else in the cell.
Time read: 7:30
